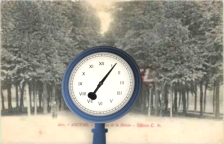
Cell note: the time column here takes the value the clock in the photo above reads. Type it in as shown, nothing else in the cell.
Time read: 7:06
